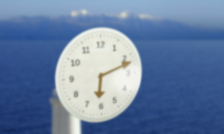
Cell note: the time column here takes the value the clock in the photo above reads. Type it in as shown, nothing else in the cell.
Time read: 6:12
